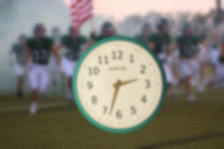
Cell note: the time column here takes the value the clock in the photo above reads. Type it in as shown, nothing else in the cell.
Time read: 2:33
